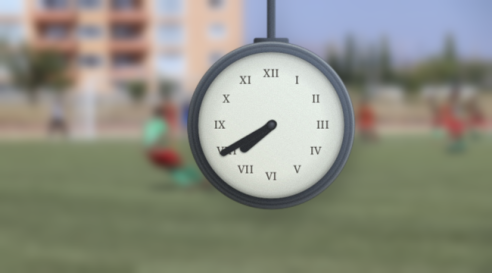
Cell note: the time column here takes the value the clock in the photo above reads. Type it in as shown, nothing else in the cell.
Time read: 7:40
